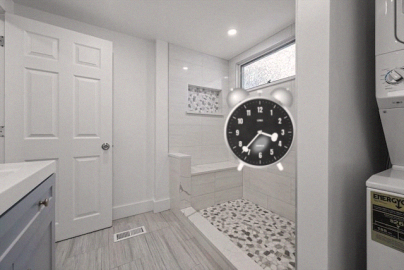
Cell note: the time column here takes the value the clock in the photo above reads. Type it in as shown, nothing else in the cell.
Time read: 3:37
